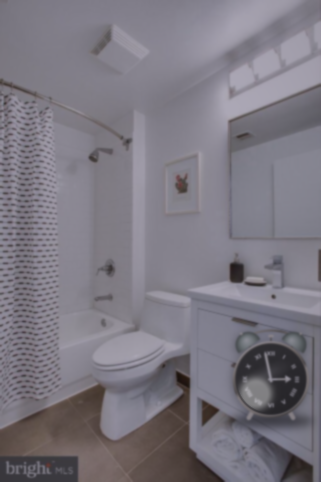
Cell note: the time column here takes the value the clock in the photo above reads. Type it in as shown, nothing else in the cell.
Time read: 2:58
